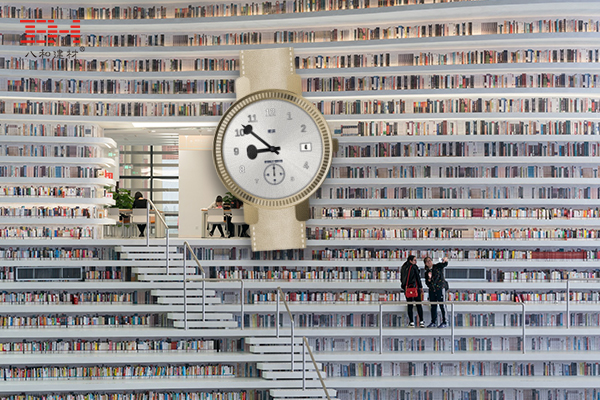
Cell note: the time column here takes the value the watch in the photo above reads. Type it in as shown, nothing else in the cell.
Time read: 8:52
